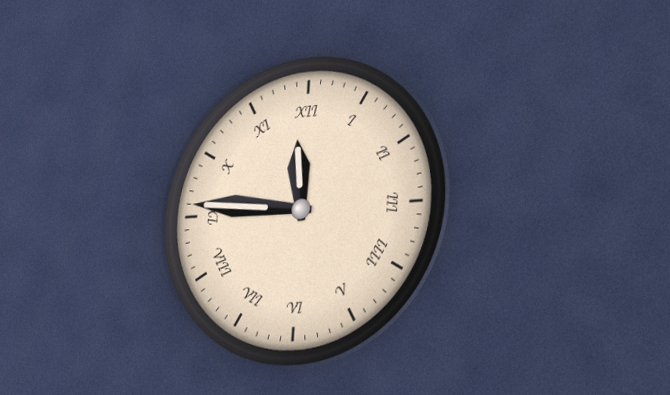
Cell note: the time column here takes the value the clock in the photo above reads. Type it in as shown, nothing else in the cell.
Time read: 11:46
